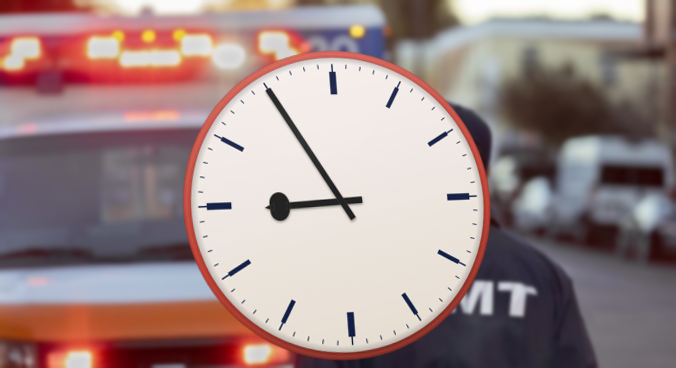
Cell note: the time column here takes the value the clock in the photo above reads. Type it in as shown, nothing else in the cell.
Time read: 8:55
